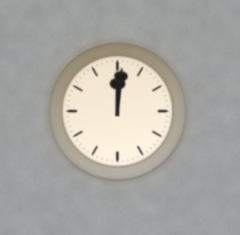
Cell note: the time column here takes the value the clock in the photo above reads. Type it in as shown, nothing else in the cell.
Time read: 12:01
